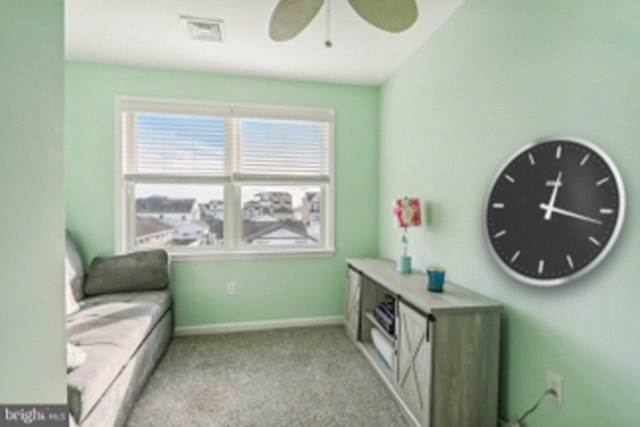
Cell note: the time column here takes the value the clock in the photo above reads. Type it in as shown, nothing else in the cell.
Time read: 12:17
